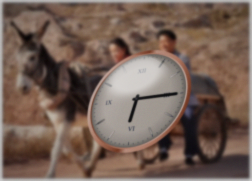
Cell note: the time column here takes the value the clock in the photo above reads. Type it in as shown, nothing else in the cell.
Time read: 6:15
